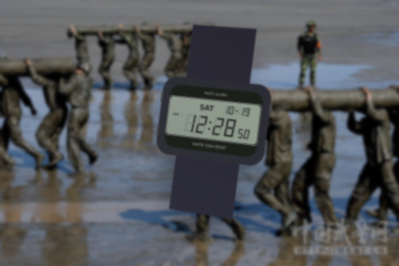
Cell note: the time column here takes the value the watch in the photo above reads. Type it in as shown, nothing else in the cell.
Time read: 12:28
